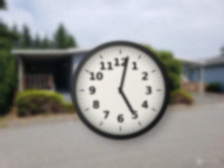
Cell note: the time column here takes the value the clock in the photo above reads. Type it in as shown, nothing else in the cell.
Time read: 5:02
